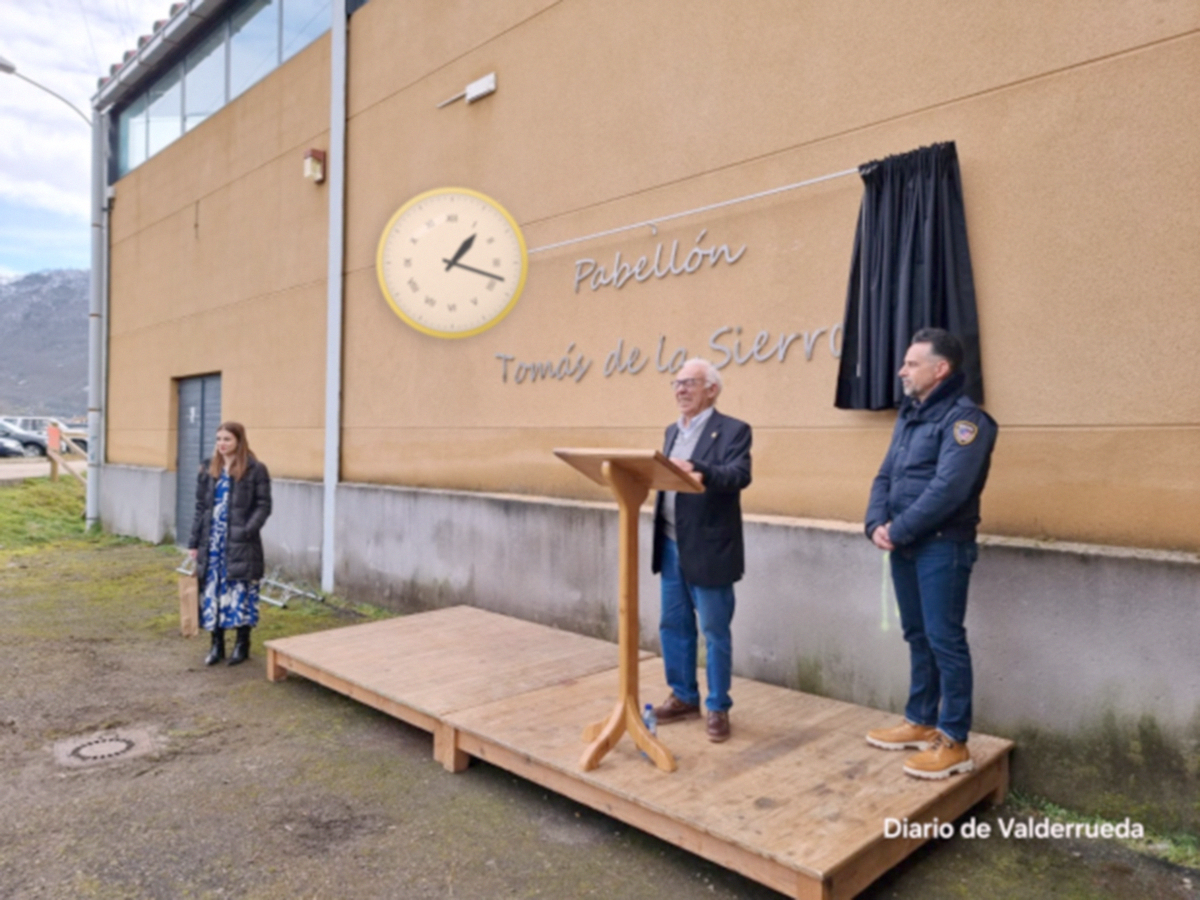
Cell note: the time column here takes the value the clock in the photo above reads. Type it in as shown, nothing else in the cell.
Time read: 1:18
